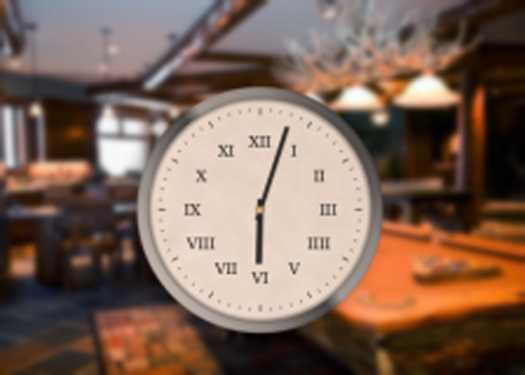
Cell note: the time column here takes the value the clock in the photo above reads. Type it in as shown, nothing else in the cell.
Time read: 6:03
